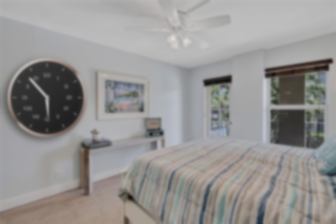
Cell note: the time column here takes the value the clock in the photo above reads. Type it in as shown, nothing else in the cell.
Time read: 5:53
